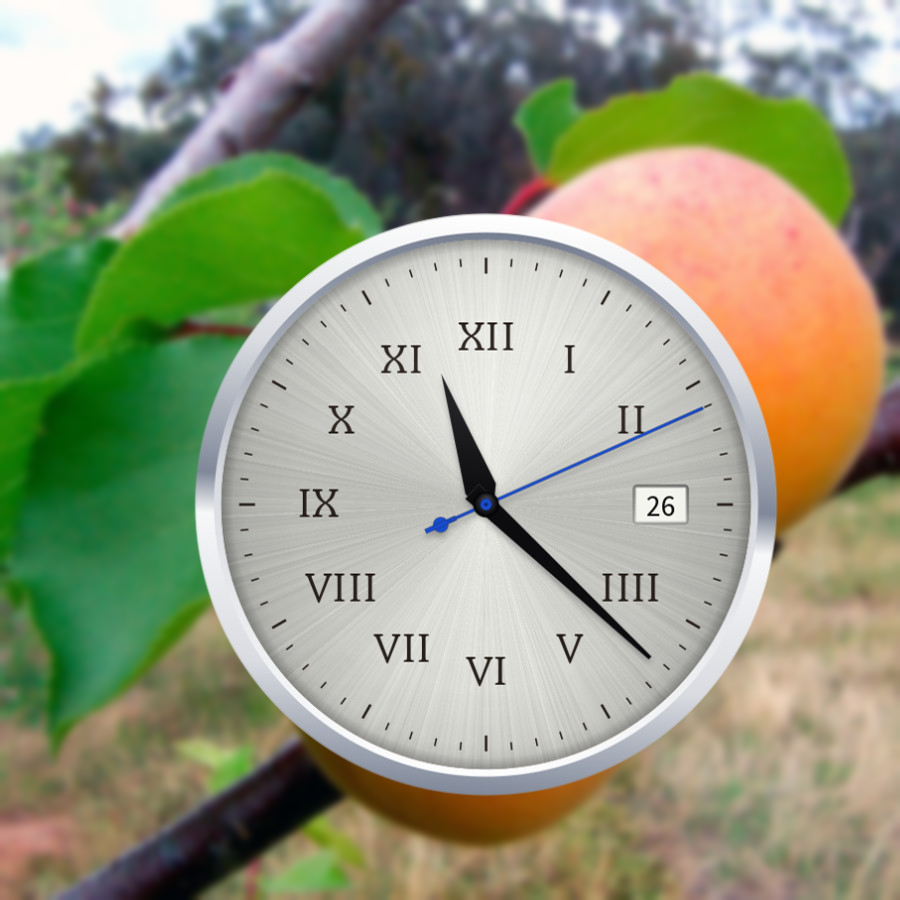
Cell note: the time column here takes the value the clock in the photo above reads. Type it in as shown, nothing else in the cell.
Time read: 11:22:11
